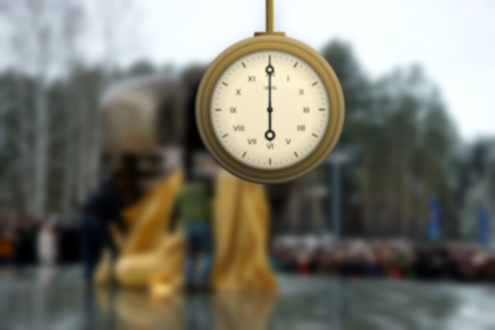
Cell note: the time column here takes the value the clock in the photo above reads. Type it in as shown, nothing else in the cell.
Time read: 6:00
